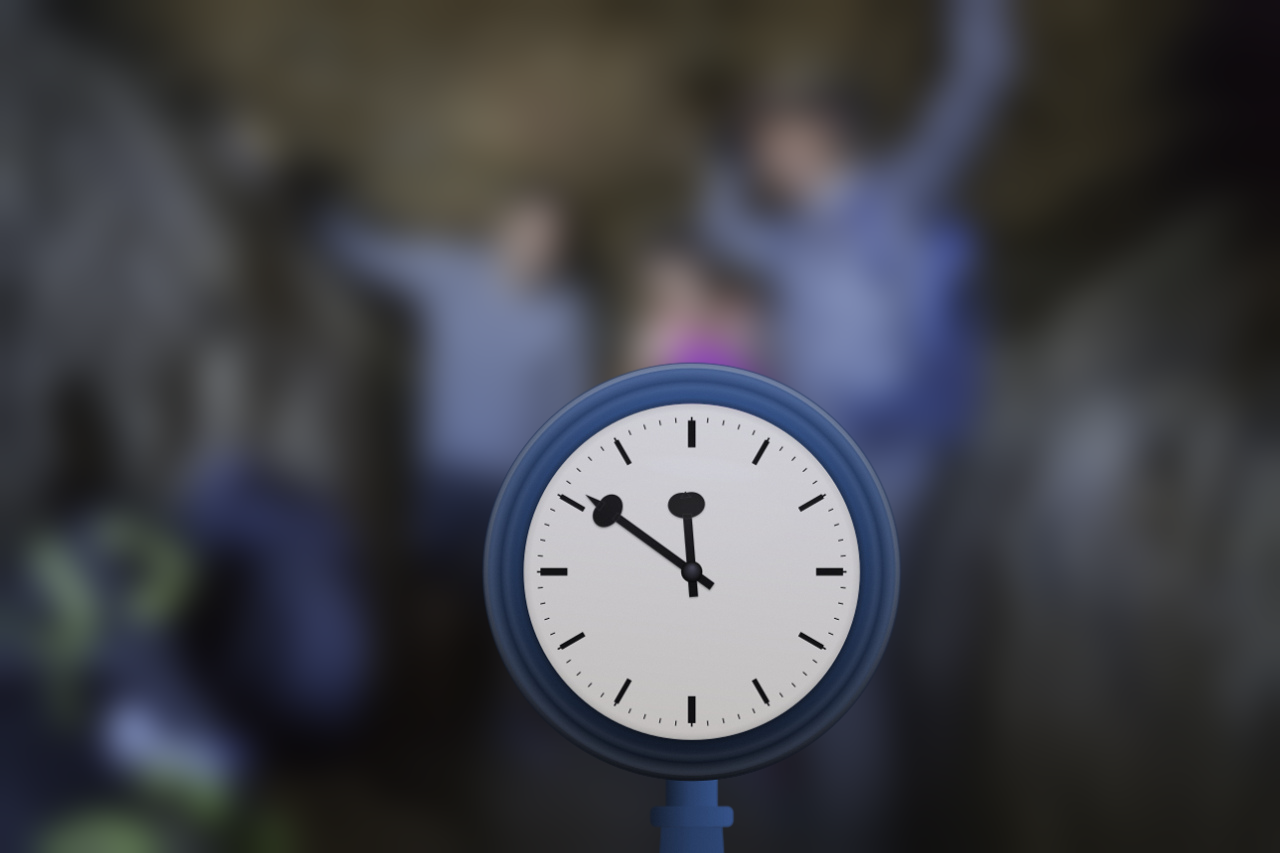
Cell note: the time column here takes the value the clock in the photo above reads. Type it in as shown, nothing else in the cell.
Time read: 11:51
